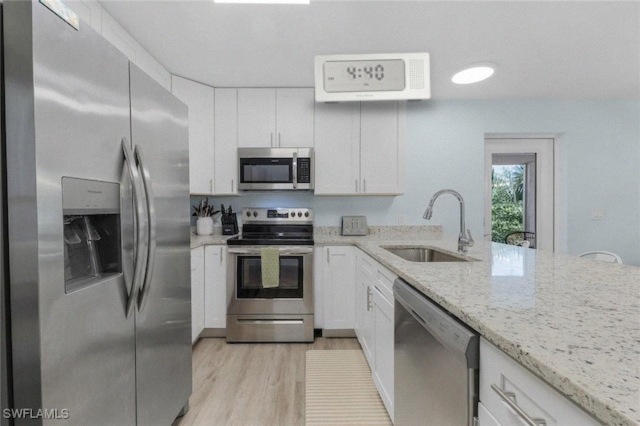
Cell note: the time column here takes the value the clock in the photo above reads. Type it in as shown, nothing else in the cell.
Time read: 4:40
